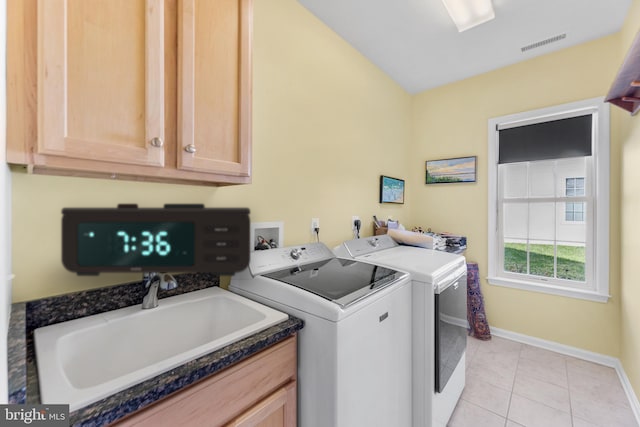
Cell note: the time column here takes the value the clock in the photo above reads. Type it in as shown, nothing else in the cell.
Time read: 7:36
